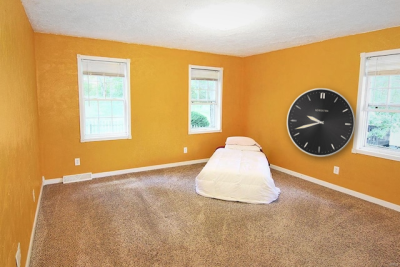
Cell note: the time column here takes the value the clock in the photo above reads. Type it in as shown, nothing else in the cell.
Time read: 9:42
